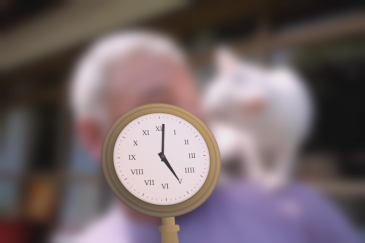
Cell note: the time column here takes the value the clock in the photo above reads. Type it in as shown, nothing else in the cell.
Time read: 5:01
